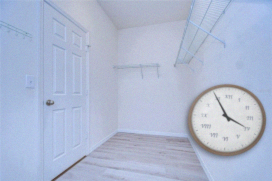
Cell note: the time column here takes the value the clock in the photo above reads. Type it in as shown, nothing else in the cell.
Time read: 3:55
